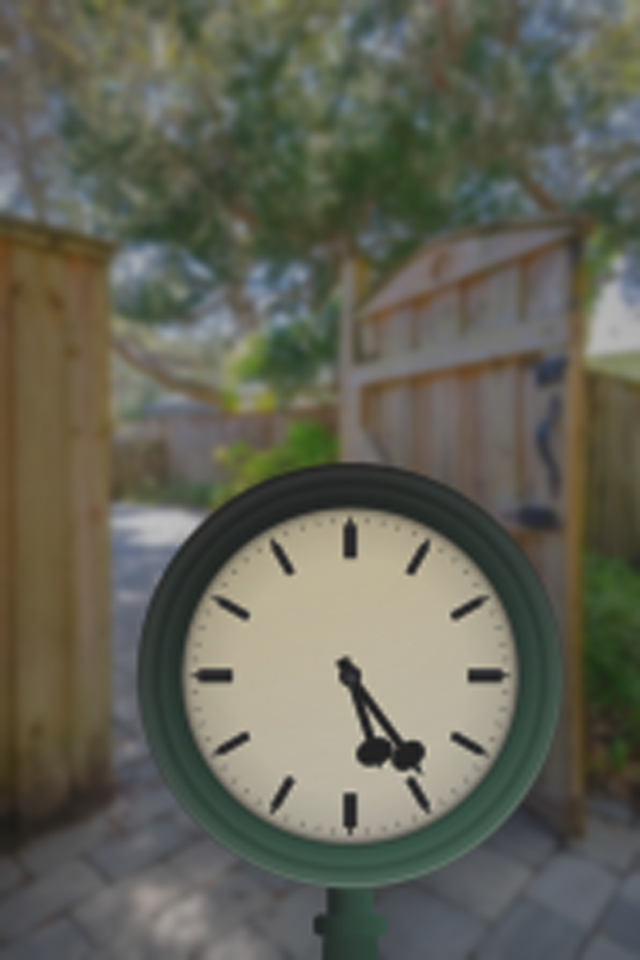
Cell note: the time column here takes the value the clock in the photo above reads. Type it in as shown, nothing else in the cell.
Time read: 5:24
